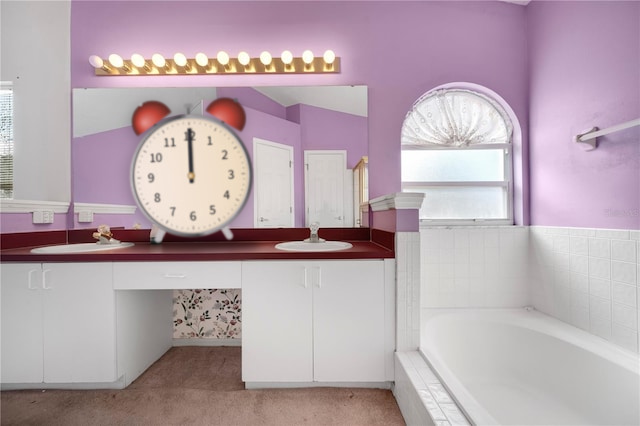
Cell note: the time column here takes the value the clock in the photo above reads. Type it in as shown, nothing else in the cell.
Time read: 12:00
